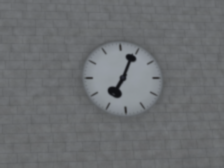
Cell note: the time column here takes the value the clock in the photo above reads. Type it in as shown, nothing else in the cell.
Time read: 7:04
